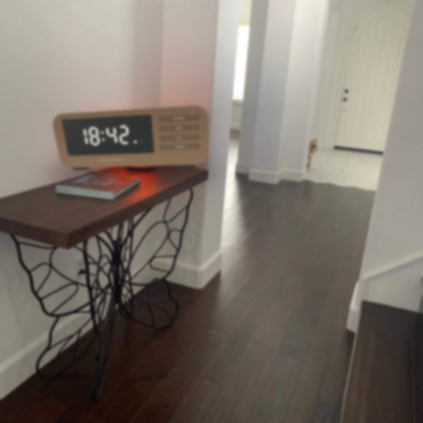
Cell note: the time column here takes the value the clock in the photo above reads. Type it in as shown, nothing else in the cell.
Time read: 18:42
